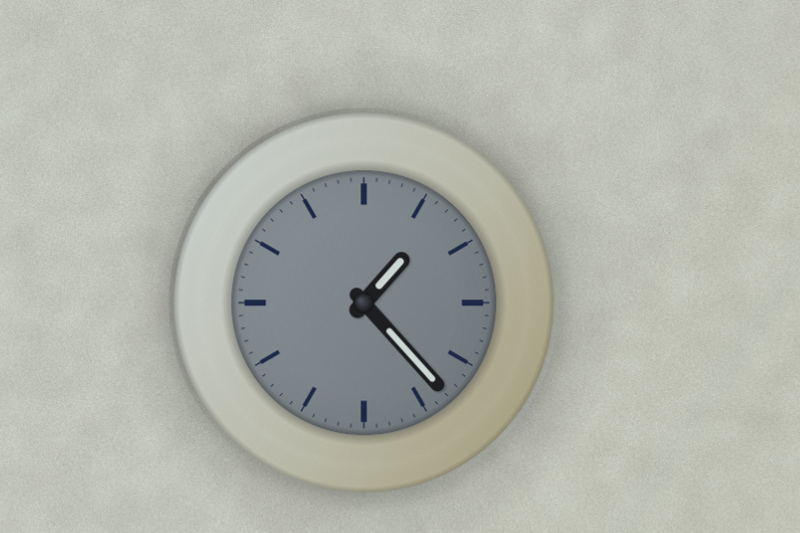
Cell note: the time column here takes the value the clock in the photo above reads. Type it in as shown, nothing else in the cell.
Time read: 1:23
